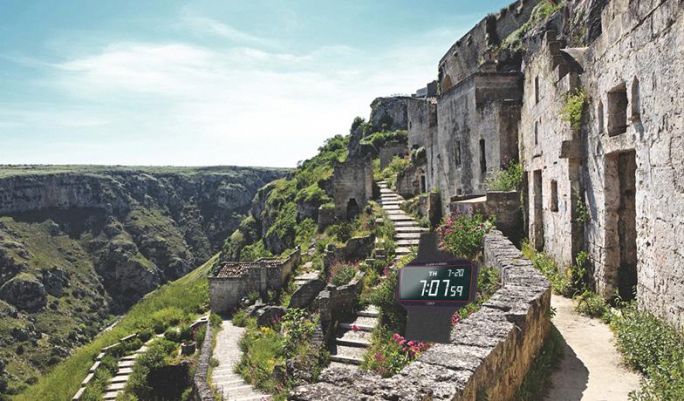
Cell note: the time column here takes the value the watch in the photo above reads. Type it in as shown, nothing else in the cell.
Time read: 7:07:59
